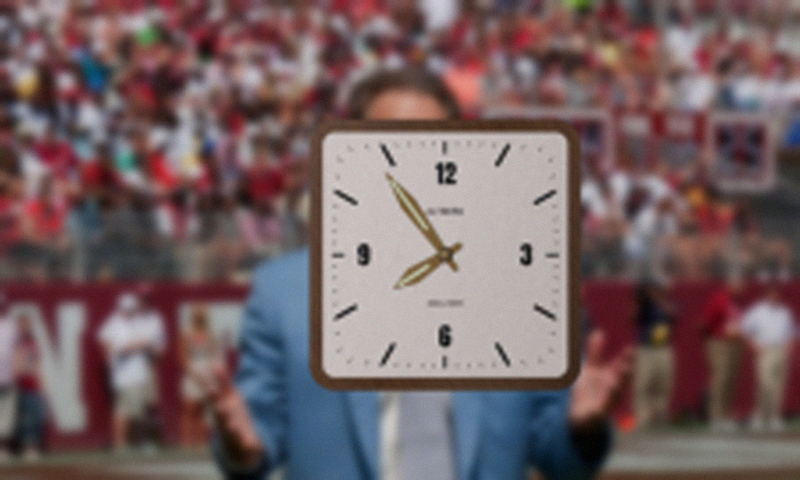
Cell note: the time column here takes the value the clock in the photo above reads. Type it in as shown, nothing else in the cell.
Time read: 7:54
